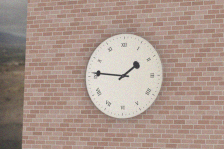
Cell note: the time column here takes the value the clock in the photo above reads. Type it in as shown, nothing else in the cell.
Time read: 1:46
